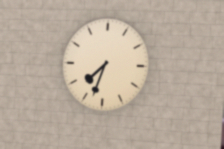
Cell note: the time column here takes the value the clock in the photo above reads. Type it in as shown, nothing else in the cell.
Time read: 7:33
